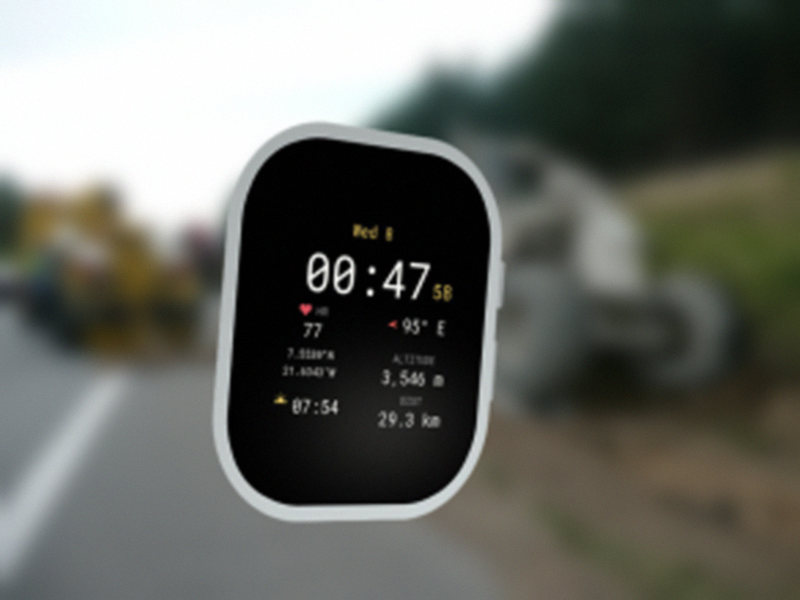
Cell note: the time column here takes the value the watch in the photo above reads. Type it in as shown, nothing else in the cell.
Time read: 0:47
